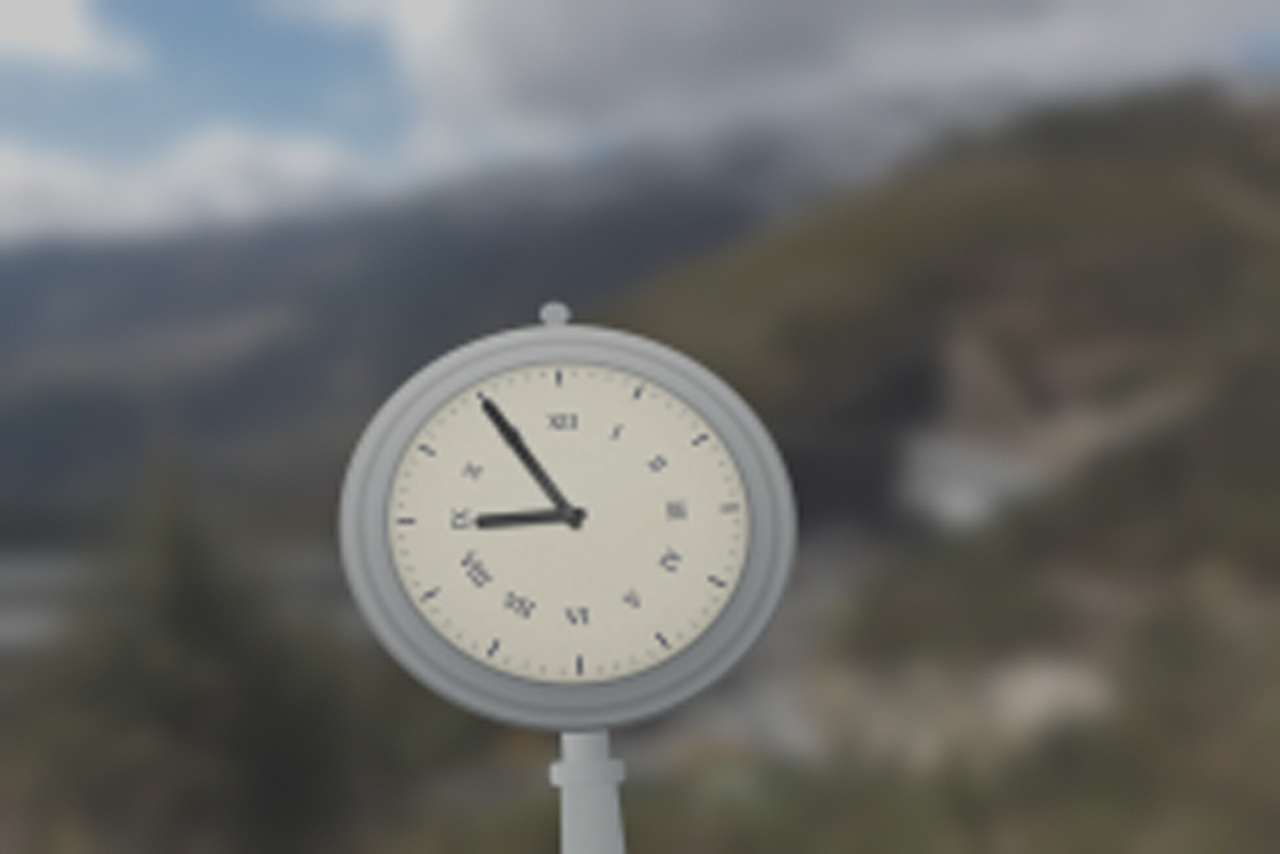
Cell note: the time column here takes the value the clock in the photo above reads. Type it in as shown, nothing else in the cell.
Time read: 8:55
